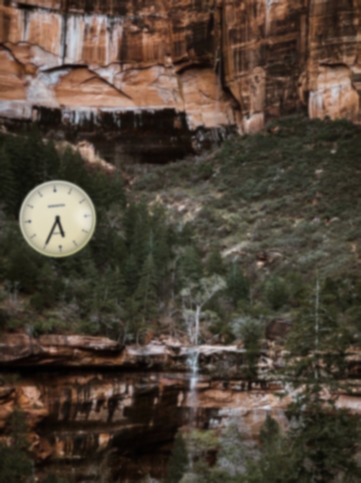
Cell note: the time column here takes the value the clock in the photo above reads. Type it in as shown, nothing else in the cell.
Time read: 5:35
